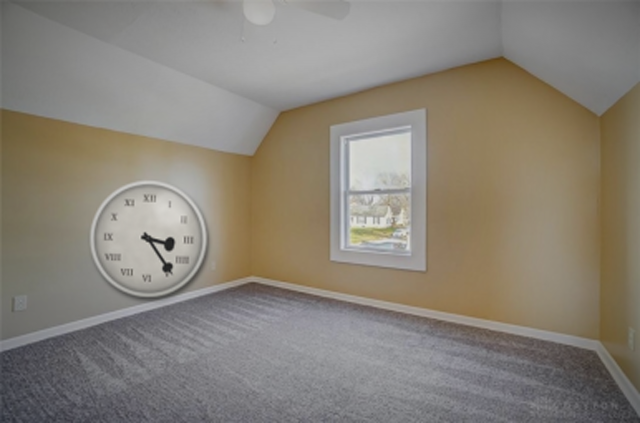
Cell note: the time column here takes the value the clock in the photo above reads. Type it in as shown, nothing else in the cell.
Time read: 3:24
